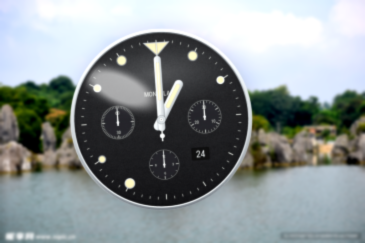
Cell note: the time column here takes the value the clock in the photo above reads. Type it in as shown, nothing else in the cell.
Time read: 1:00
